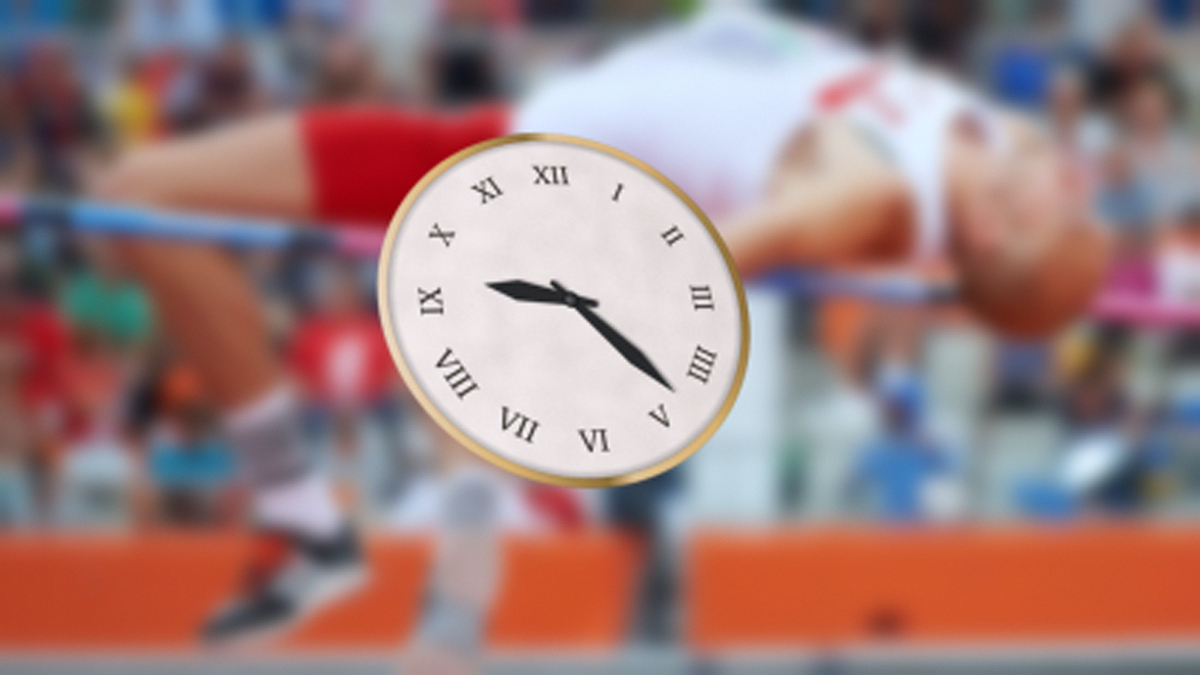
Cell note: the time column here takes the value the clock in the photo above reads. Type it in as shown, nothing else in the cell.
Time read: 9:23
